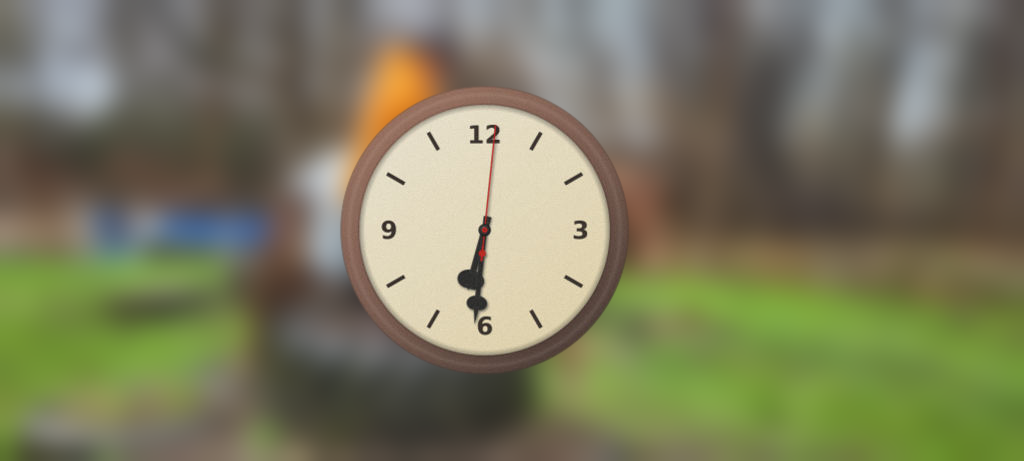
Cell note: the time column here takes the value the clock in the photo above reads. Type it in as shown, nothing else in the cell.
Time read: 6:31:01
